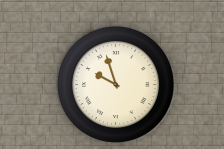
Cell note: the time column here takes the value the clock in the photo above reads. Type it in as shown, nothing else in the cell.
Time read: 9:57
